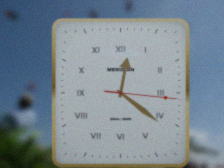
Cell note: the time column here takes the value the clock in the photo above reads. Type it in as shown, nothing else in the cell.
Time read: 12:21:16
